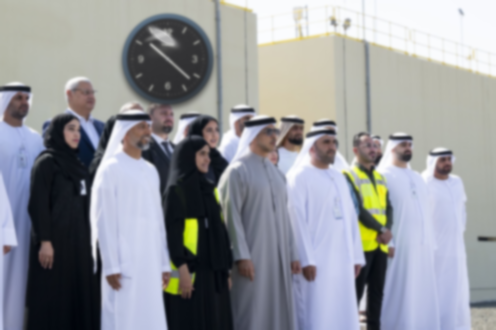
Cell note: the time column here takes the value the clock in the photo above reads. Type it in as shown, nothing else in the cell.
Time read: 10:22
